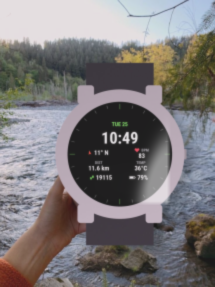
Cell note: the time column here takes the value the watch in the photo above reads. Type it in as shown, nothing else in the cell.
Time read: 10:49
